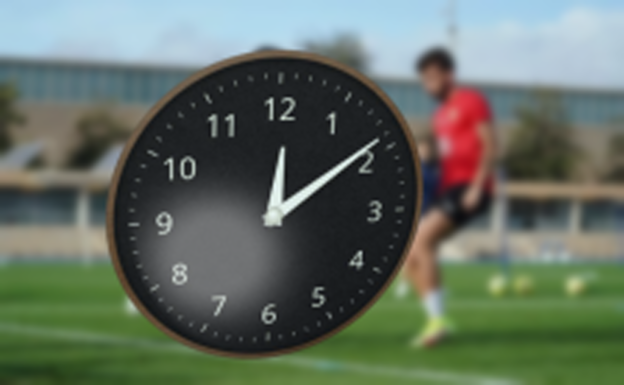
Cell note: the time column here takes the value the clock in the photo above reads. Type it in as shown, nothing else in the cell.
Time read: 12:09
